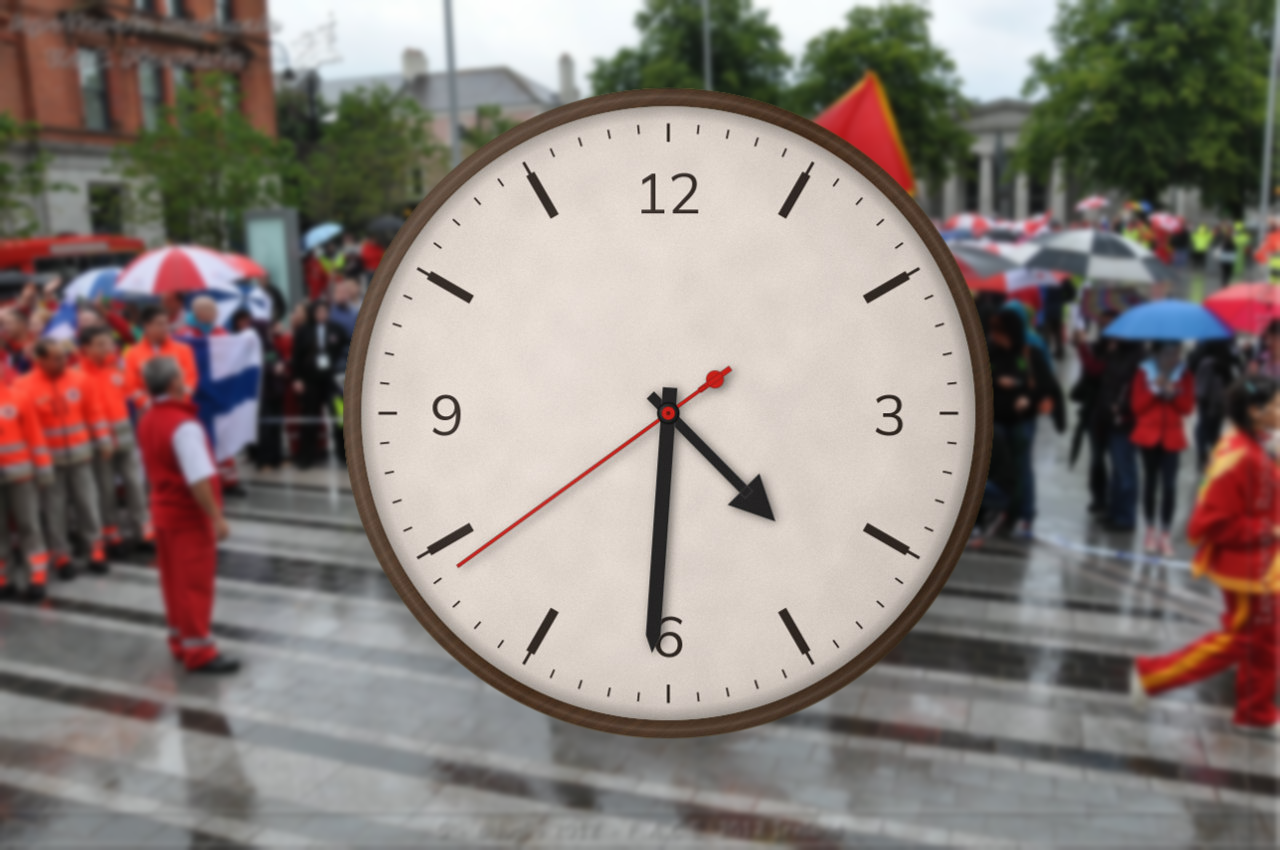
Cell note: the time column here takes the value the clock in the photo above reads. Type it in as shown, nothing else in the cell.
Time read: 4:30:39
